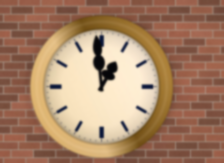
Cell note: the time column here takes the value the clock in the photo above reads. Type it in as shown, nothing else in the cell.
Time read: 12:59
